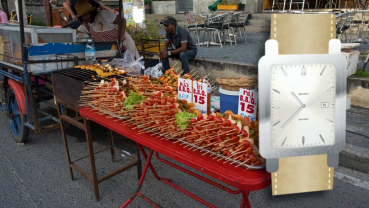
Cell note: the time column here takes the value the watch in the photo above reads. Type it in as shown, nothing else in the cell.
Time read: 10:38
